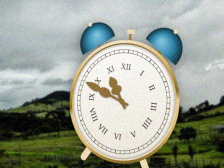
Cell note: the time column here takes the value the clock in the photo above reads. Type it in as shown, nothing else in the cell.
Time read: 10:48
